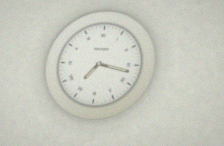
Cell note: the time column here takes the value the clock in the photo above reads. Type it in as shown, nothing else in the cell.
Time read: 7:17
